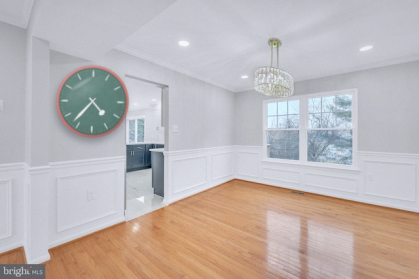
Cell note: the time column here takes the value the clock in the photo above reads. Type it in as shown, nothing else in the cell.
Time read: 4:37
